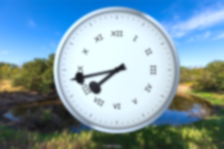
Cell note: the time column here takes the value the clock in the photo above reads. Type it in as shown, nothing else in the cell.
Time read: 7:43
